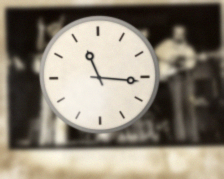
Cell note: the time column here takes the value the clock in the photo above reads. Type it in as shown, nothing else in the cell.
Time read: 11:16
